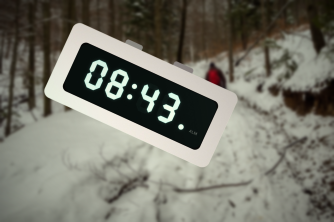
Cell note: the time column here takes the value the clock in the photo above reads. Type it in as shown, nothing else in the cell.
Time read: 8:43
